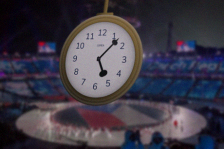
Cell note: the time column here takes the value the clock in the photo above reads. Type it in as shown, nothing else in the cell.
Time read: 5:07
